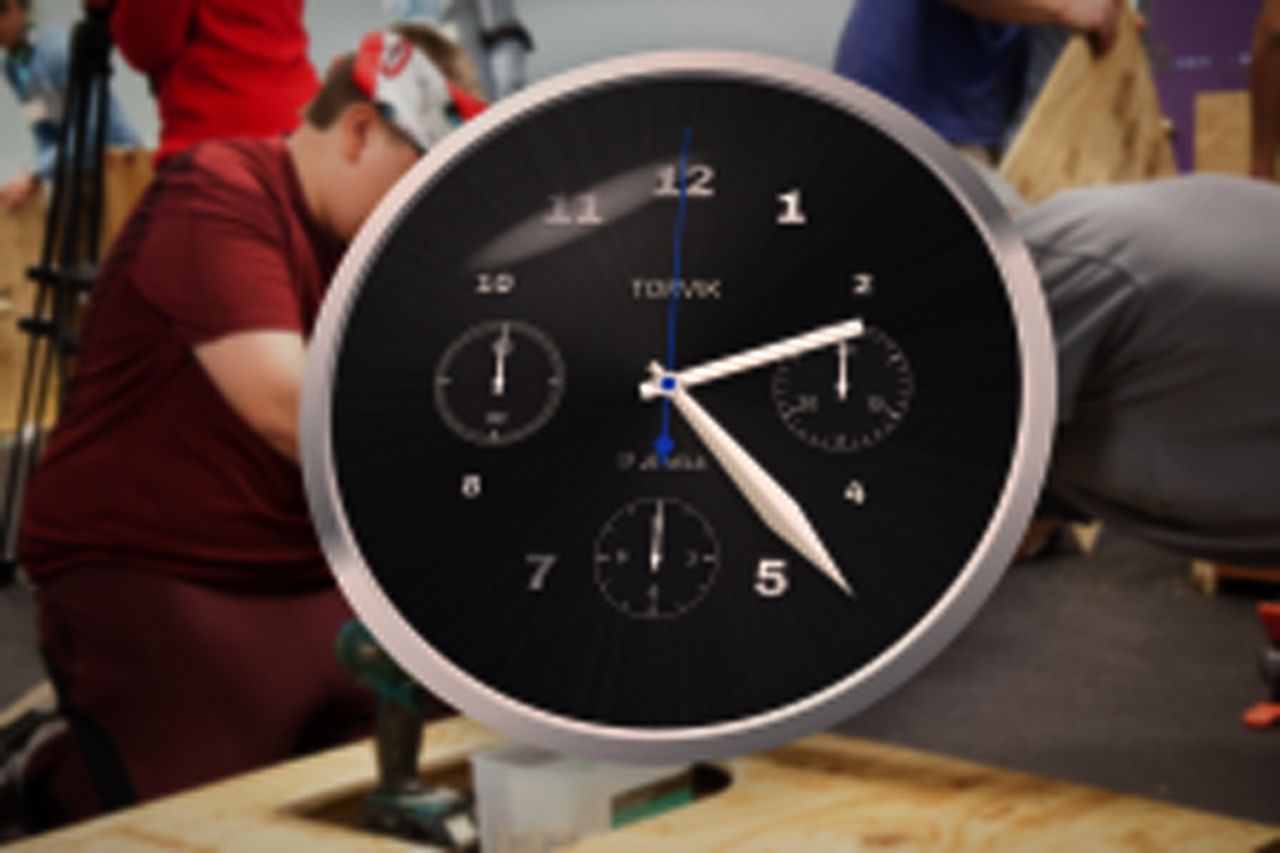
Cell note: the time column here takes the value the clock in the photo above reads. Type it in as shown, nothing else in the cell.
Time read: 2:23
